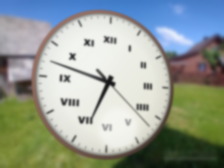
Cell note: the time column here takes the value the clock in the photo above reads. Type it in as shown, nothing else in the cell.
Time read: 6:47:22
